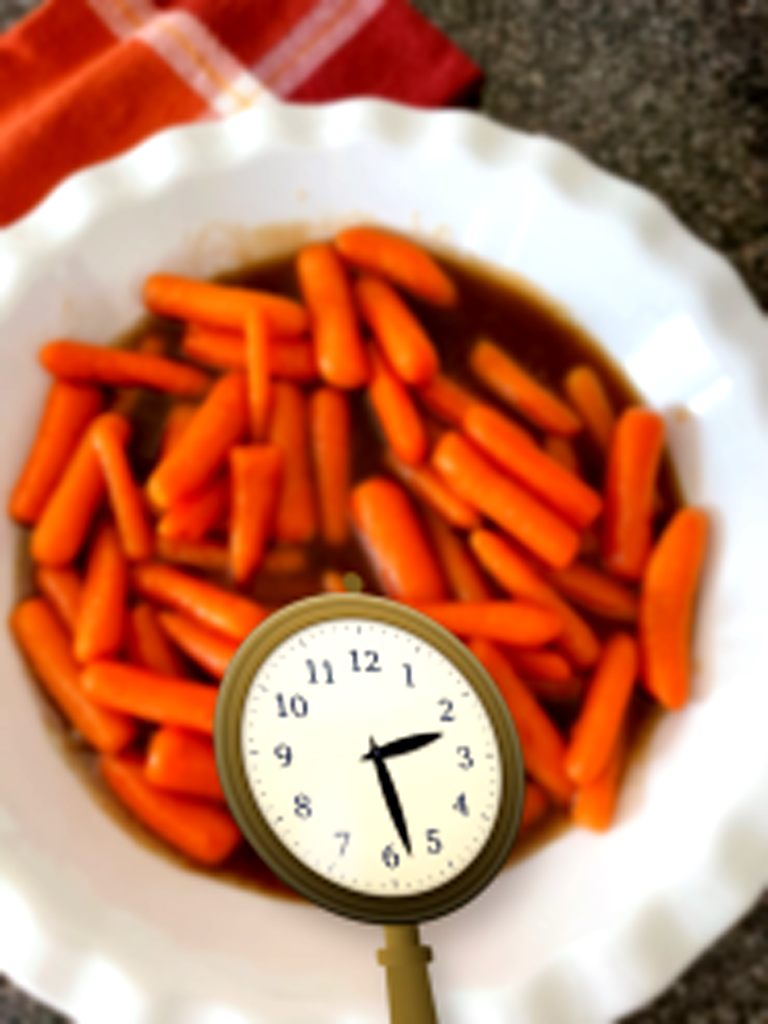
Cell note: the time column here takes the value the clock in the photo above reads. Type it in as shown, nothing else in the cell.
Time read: 2:28
